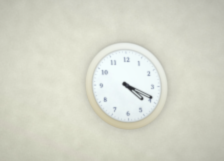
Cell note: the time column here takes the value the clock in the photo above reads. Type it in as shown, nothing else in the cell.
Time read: 4:19
